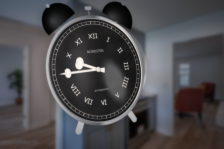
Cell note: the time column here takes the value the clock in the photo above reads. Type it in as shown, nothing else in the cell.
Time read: 9:45
